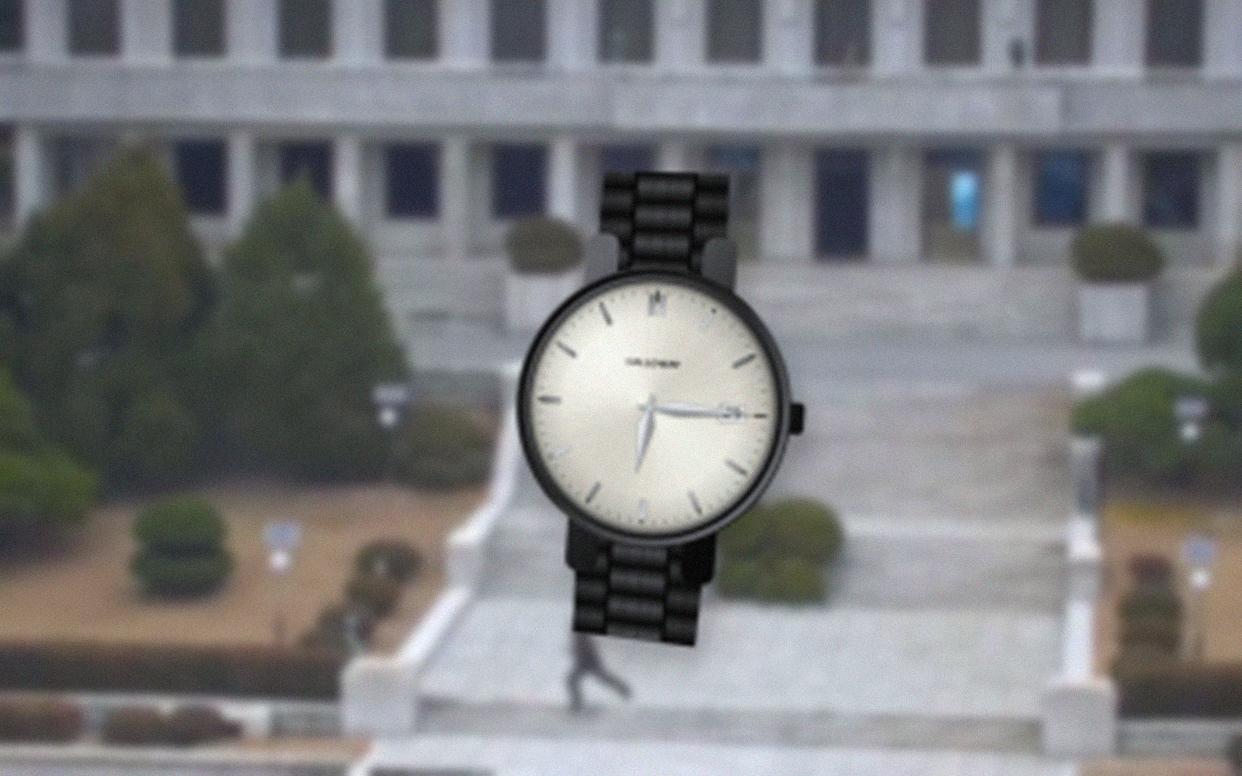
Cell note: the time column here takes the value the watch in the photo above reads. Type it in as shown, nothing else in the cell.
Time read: 6:15
